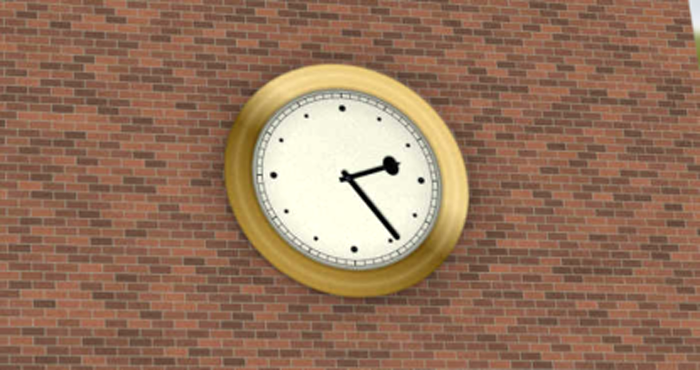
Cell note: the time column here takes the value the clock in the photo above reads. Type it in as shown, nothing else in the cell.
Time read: 2:24
